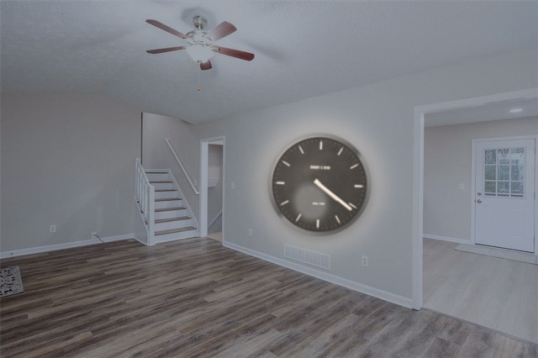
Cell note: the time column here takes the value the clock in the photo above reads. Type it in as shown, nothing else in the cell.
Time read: 4:21
